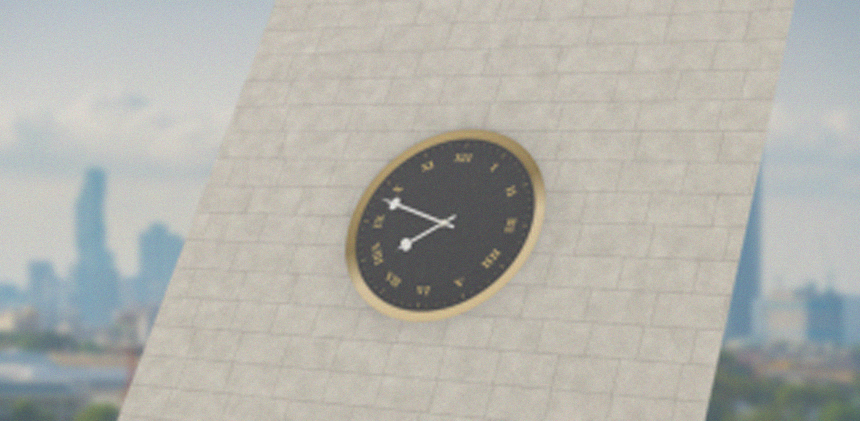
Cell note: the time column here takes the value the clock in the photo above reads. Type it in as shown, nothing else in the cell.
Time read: 7:48
